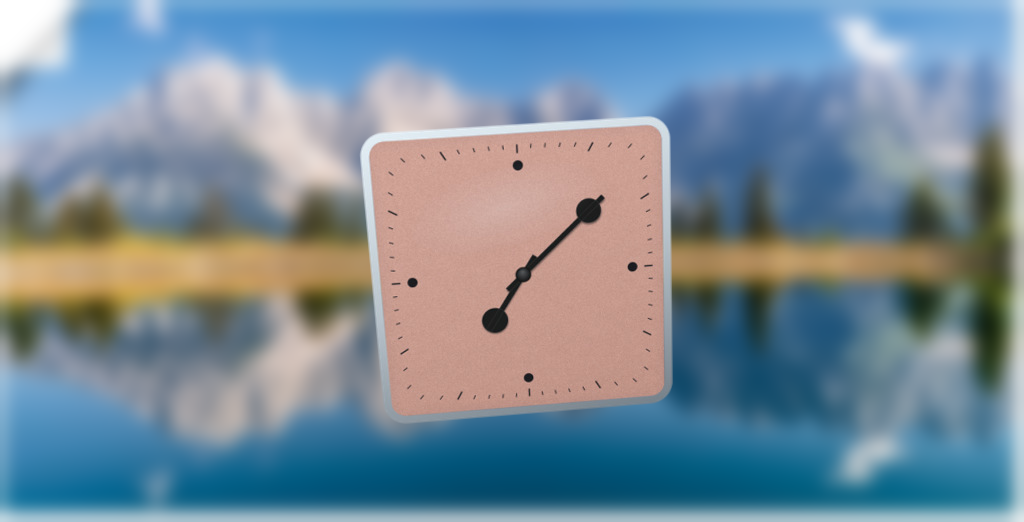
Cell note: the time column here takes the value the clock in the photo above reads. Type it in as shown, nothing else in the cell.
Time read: 7:08
